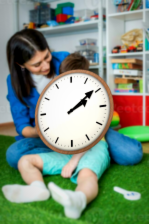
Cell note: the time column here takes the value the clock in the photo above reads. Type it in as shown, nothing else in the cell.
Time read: 2:09
